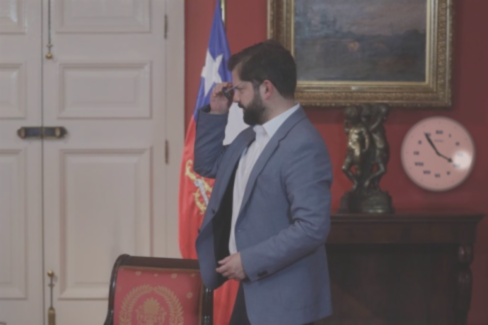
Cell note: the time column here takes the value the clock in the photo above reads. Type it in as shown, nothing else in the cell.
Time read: 3:54
